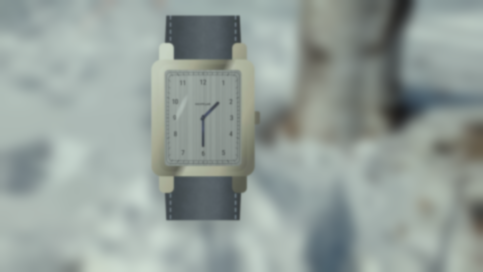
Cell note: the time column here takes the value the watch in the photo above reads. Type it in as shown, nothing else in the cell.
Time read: 1:30
